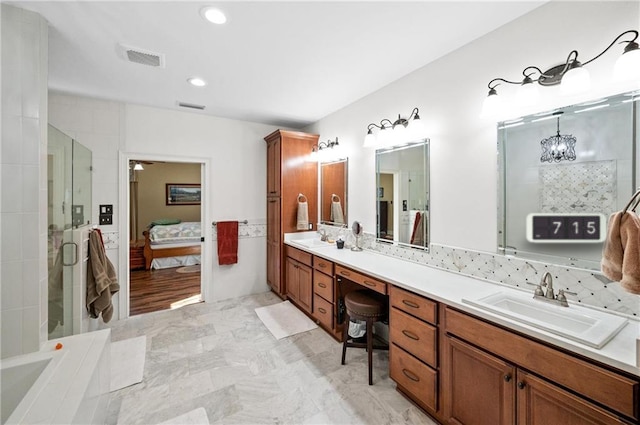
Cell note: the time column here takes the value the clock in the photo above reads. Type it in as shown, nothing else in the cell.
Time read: 7:15
